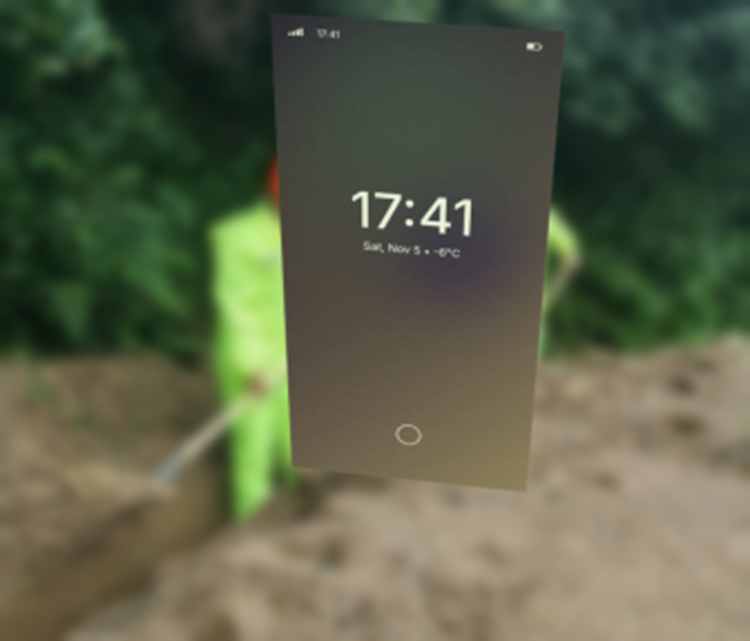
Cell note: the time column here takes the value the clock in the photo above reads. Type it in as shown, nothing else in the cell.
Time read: 17:41
